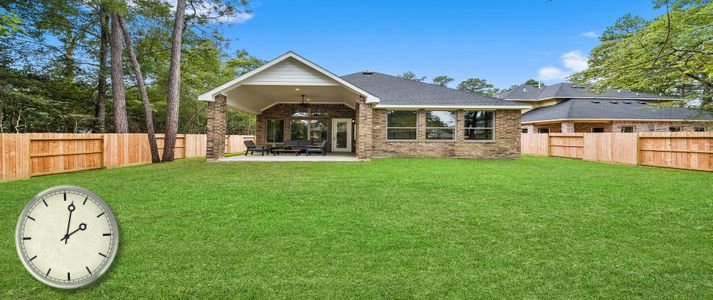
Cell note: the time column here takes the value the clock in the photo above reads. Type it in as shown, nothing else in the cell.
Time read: 2:02
